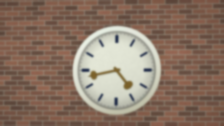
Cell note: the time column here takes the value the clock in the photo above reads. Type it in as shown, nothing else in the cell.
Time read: 4:43
